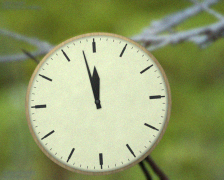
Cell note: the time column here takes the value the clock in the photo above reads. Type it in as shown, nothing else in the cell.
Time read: 11:58
